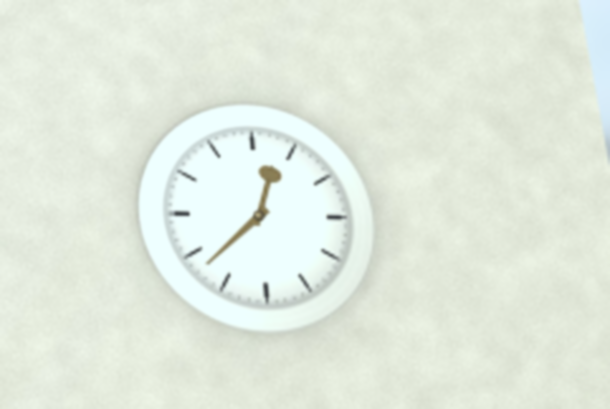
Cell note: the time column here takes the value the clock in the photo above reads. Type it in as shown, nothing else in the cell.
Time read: 12:38
